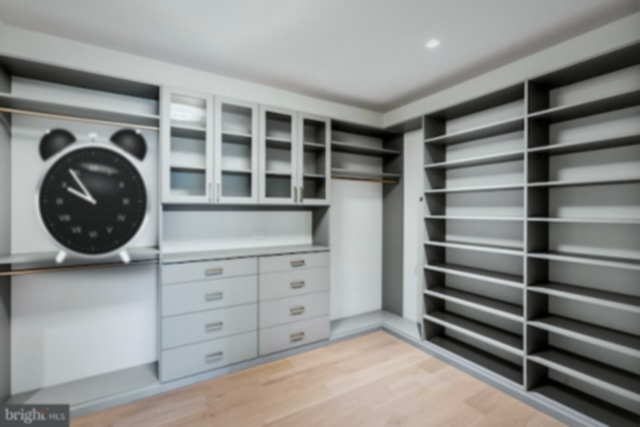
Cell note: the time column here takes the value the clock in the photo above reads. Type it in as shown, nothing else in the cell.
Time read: 9:54
